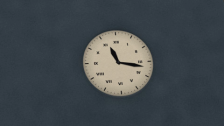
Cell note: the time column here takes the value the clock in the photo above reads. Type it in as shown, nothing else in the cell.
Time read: 11:17
